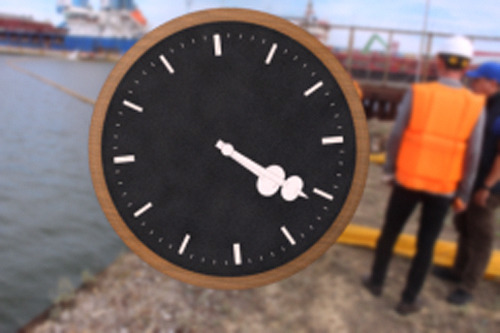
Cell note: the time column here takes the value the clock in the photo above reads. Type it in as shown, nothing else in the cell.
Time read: 4:21
